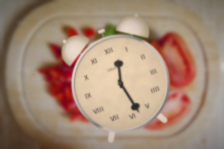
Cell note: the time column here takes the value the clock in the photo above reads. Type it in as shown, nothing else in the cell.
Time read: 12:28
